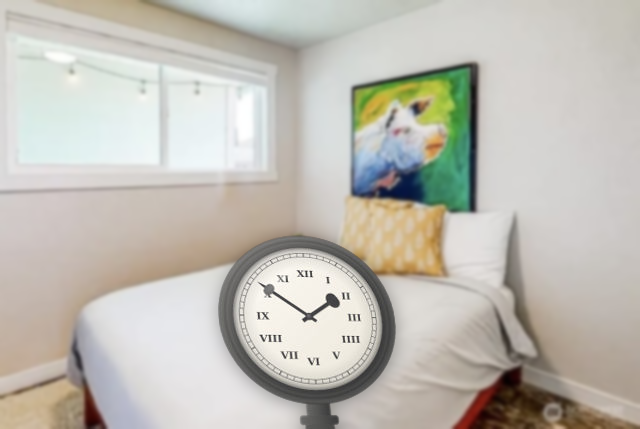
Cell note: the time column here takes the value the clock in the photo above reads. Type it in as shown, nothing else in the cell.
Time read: 1:51
